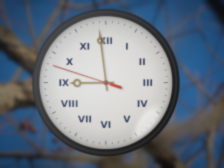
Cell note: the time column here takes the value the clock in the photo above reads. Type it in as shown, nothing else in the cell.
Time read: 8:58:48
